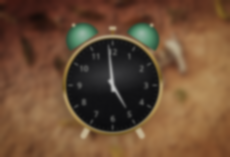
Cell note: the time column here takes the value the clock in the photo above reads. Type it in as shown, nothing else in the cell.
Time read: 4:59
